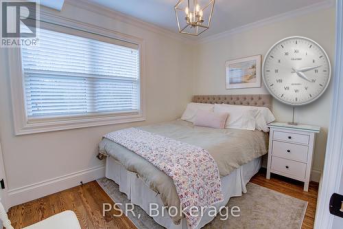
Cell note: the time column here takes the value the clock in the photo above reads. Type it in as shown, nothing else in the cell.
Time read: 4:13
